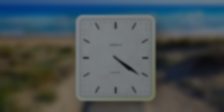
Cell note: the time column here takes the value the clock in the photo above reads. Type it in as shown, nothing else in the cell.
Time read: 4:21
